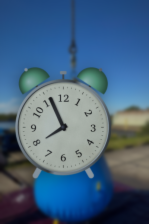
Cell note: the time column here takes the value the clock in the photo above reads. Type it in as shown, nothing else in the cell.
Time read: 7:56
